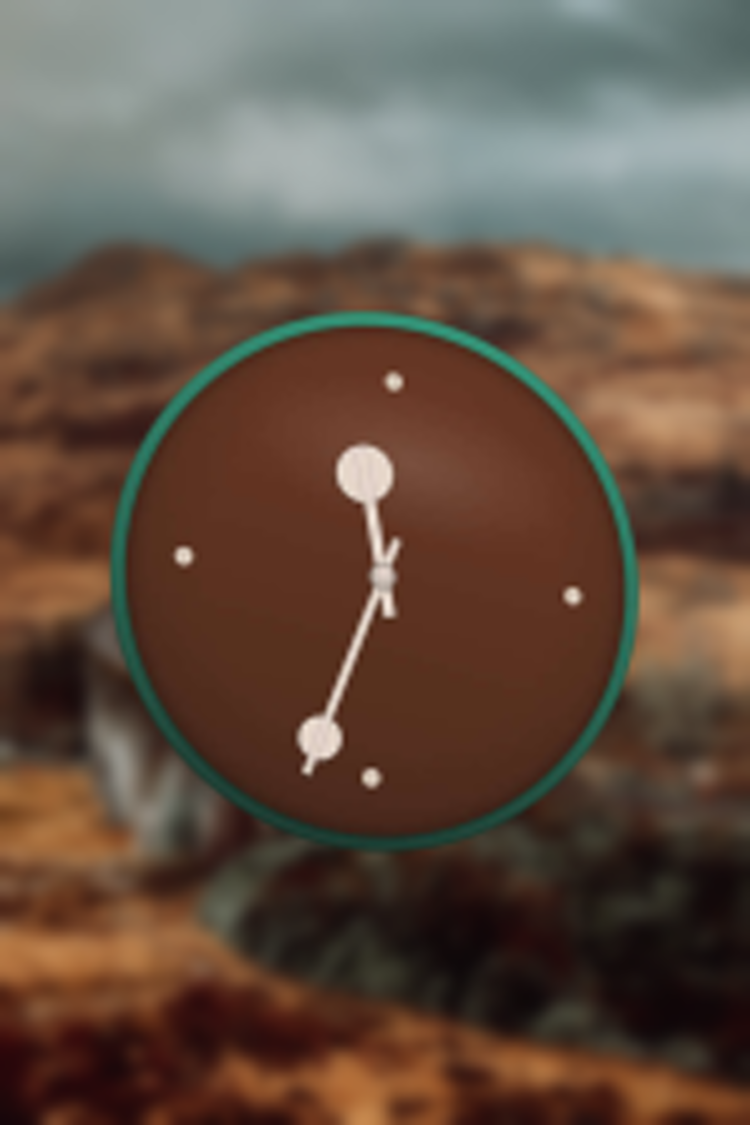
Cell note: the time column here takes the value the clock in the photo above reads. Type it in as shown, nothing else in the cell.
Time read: 11:33
